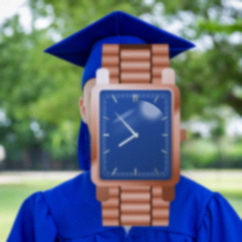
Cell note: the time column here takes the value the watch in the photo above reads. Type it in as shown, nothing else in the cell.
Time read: 7:53
